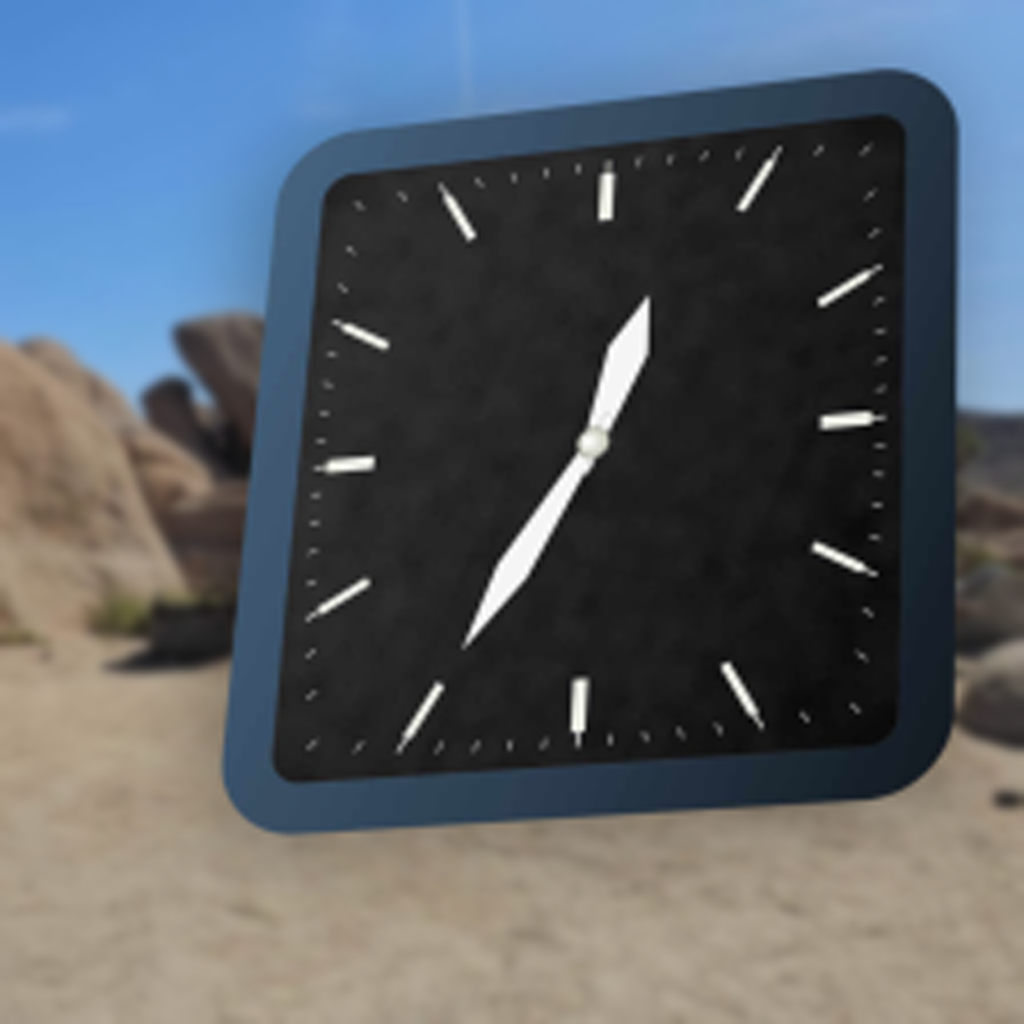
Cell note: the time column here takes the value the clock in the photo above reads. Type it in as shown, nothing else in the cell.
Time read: 12:35
